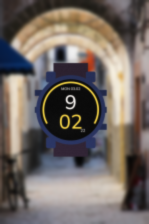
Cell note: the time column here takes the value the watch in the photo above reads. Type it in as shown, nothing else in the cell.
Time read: 9:02
